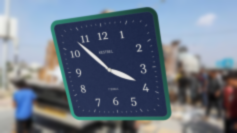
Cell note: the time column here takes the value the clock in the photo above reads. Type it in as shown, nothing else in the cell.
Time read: 3:53
